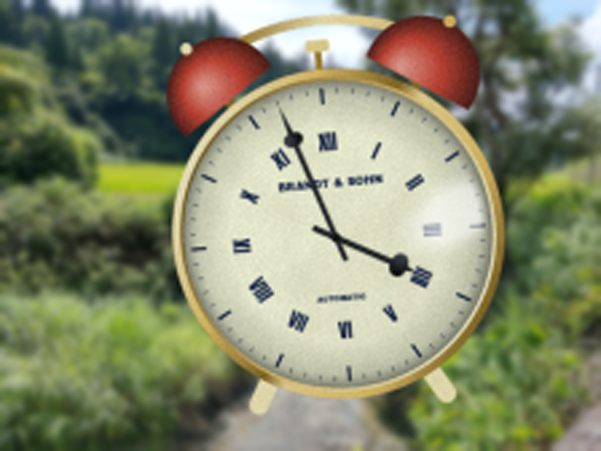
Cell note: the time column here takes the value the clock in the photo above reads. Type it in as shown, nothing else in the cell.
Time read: 3:57
